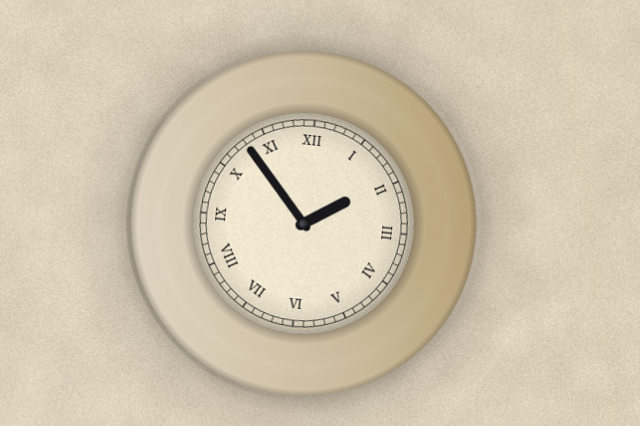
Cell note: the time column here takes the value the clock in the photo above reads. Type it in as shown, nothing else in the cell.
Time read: 1:53
